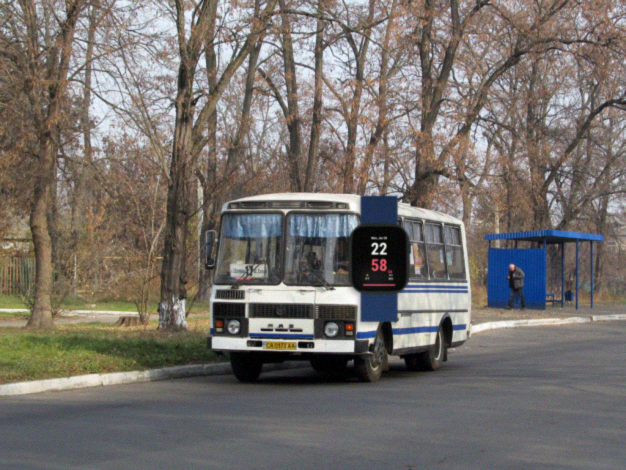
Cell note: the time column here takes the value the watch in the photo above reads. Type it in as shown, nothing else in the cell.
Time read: 22:58
